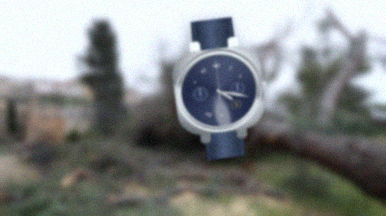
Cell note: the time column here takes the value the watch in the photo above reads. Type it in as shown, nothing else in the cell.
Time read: 4:18
